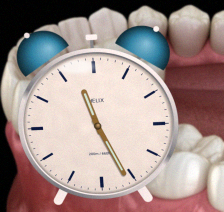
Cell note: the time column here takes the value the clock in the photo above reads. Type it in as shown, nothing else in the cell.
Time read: 11:26
